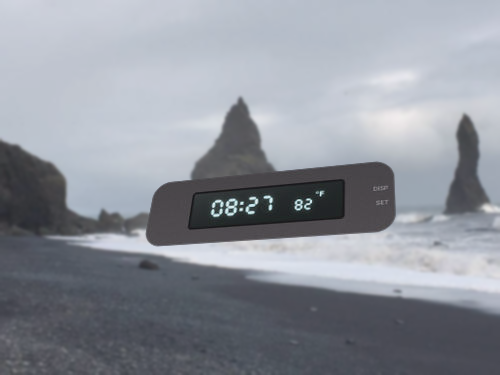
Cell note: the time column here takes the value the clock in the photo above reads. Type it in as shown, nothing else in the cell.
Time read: 8:27
